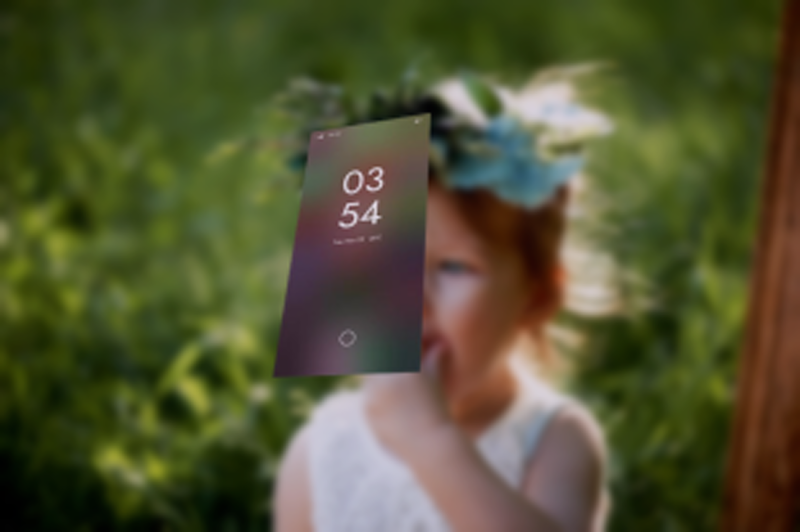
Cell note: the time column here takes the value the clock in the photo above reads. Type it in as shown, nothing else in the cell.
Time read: 3:54
